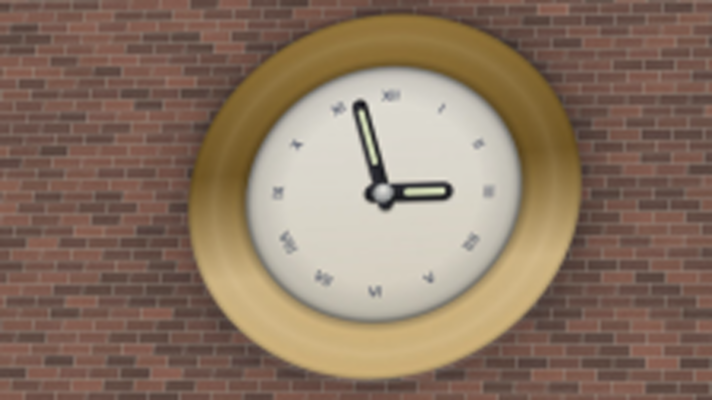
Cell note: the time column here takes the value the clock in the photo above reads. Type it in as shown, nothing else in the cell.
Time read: 2:57
